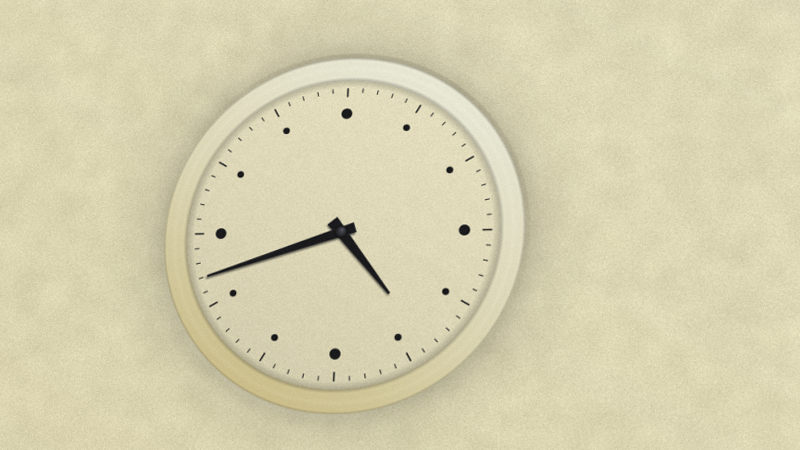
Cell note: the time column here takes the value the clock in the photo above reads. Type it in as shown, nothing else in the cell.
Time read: 4:42
